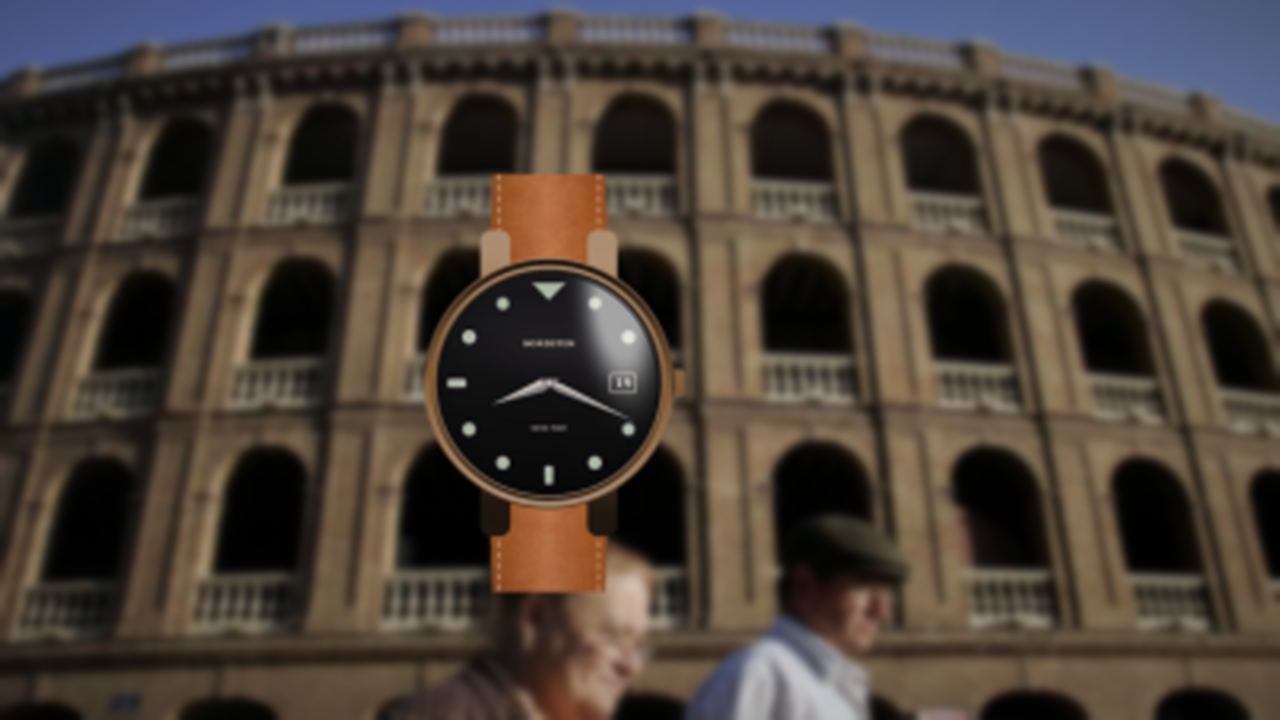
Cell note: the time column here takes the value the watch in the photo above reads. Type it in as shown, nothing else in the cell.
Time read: 8:19
